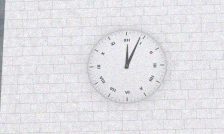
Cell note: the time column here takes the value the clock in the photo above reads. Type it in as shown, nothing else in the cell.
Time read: 12:04
